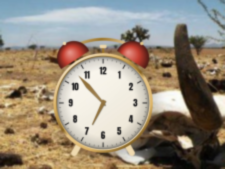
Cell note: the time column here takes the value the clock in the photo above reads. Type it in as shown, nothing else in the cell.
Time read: 6:53
